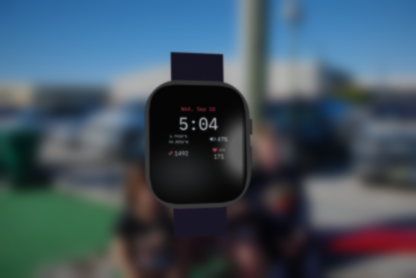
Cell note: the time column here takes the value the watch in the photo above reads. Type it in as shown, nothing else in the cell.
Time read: 5:04
